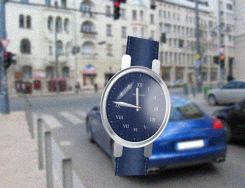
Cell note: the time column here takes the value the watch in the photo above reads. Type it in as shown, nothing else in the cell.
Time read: 11:46
